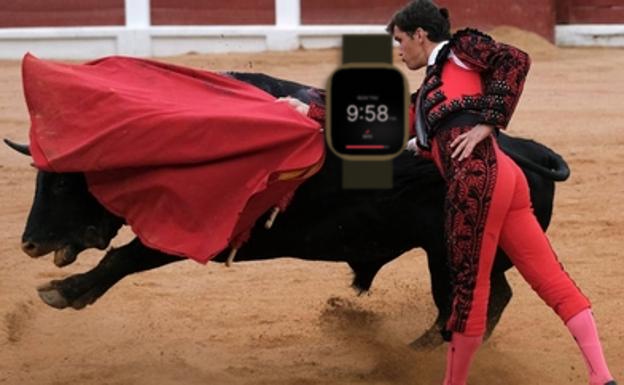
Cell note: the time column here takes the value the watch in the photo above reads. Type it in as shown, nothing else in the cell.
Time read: 9:58
